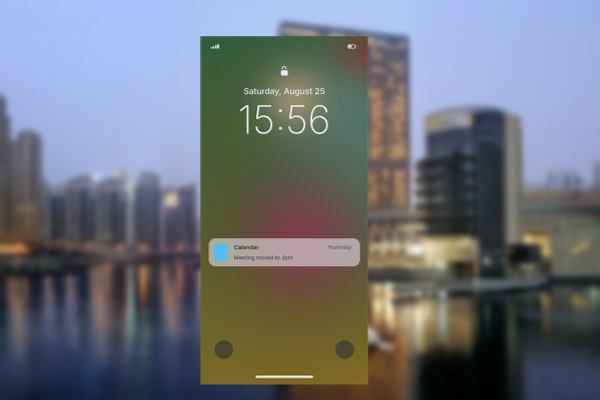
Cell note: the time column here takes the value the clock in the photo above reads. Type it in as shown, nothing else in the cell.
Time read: 15:56
